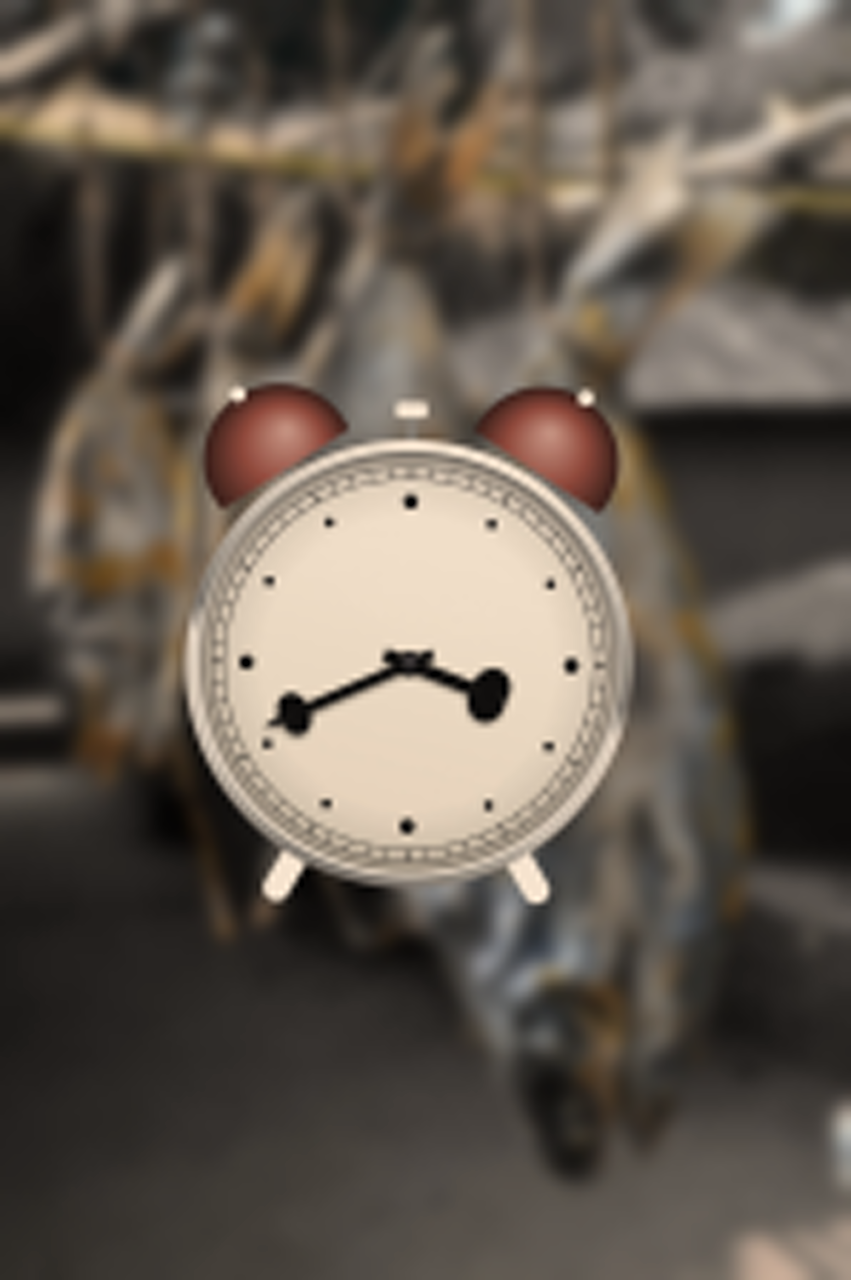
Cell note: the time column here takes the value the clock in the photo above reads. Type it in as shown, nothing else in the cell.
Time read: 3:41
